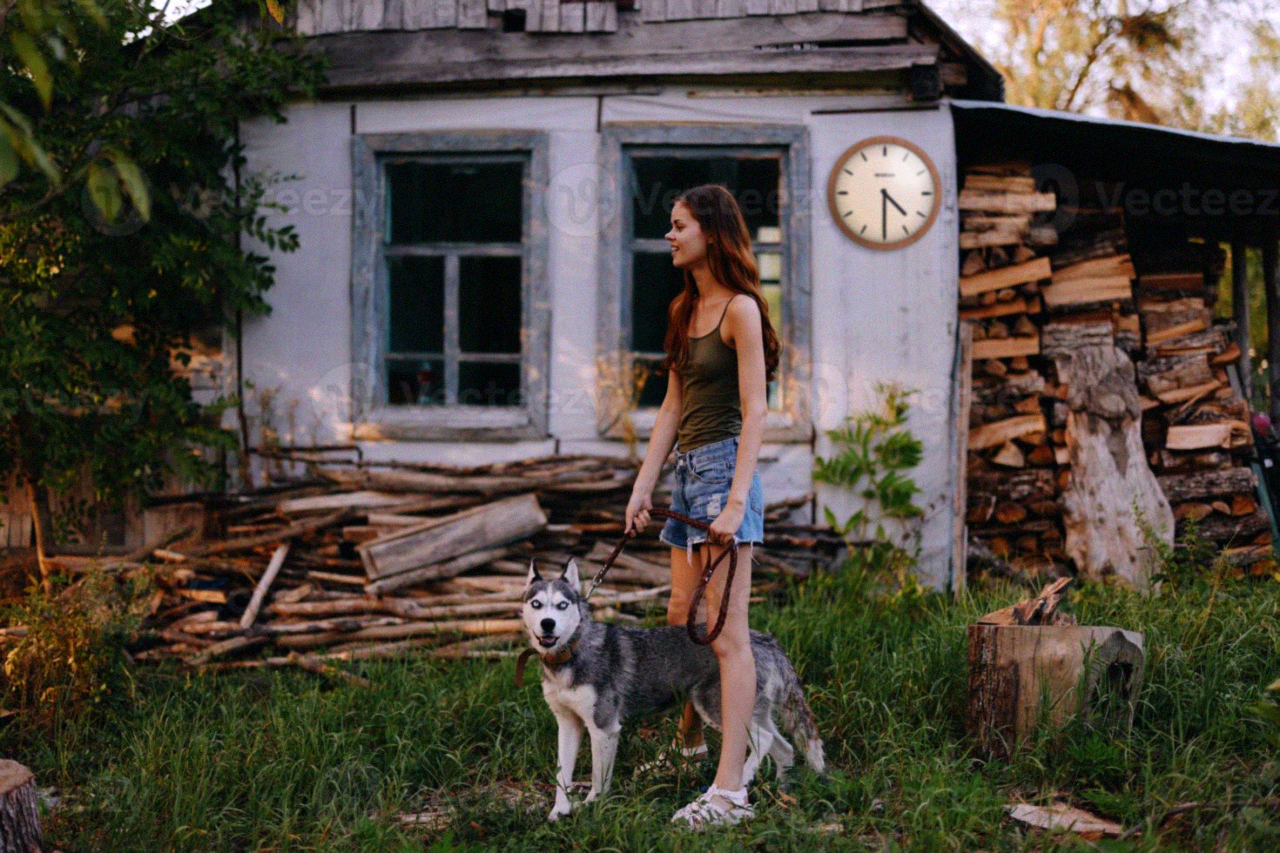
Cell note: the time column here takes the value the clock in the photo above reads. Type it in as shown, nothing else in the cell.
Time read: 4:30
